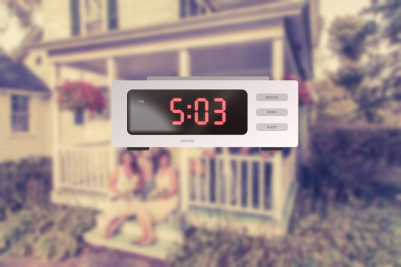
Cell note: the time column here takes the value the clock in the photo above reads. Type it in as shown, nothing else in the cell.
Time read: 5:03
